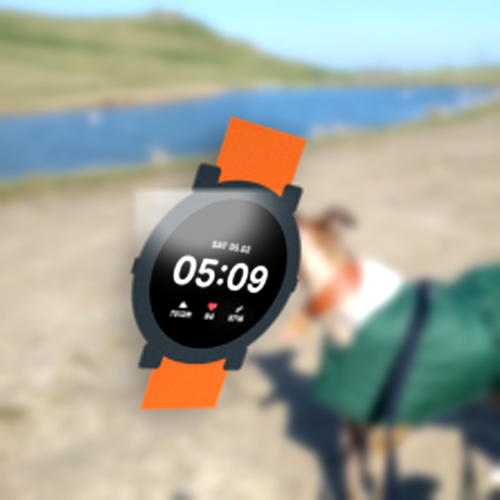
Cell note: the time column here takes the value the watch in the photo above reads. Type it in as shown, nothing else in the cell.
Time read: 5:09
